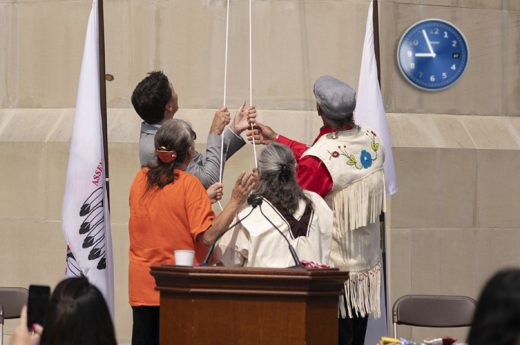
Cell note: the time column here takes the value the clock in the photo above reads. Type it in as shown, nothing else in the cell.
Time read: 8:56
